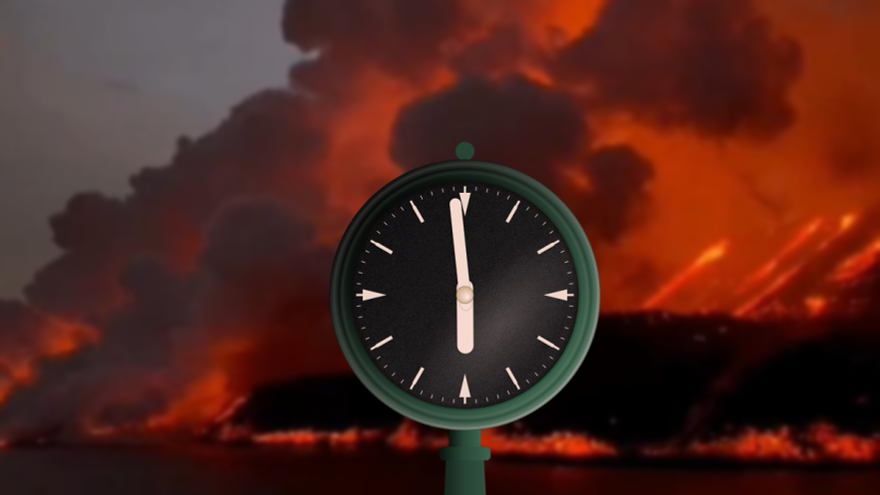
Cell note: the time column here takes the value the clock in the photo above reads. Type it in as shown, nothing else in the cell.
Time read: 5:59
